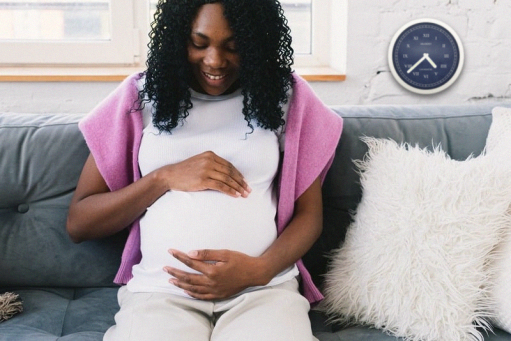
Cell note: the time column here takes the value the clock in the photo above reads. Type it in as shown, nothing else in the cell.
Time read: 4:38
